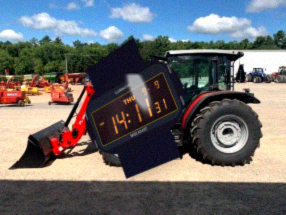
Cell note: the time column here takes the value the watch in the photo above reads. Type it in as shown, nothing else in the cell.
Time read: 14:11:31
